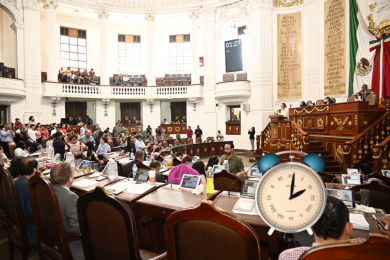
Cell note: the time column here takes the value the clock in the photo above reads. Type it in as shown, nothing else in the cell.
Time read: 2:01
